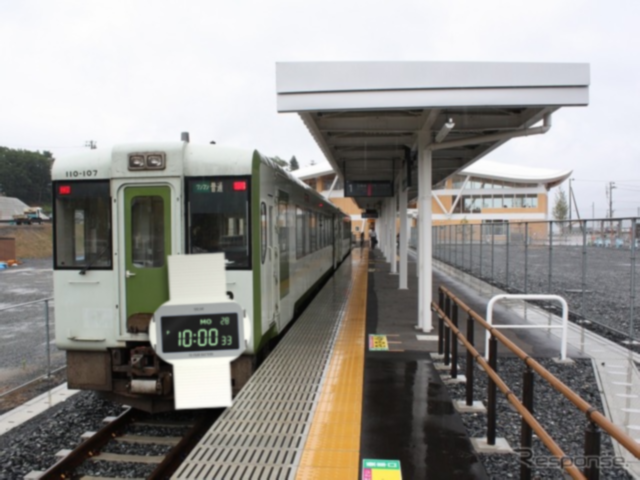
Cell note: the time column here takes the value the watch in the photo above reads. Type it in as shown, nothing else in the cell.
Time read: 10:00
